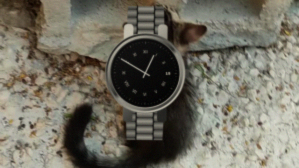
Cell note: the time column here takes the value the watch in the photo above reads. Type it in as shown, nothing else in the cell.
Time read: 12:50
